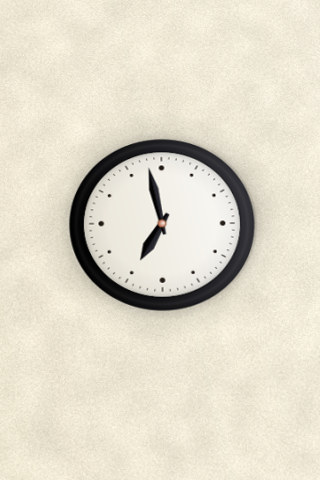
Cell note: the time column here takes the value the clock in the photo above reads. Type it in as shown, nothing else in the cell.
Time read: 6:58
